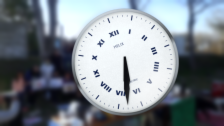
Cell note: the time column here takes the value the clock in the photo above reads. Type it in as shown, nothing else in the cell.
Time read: 6:33
